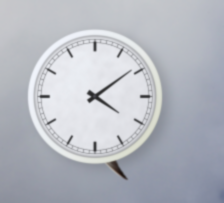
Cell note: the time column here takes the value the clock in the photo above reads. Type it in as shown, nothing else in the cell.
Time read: 4:09
